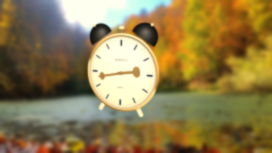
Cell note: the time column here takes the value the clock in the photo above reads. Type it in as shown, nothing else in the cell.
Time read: 2:43
